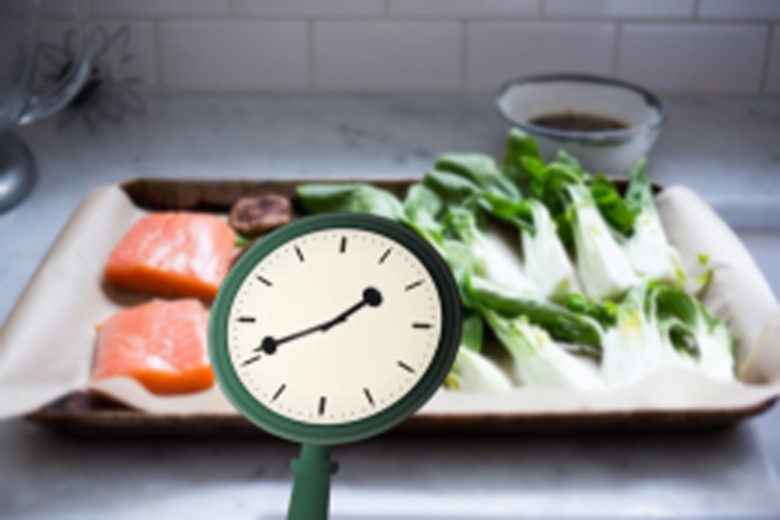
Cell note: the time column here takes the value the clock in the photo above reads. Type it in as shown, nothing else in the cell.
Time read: 1:41
